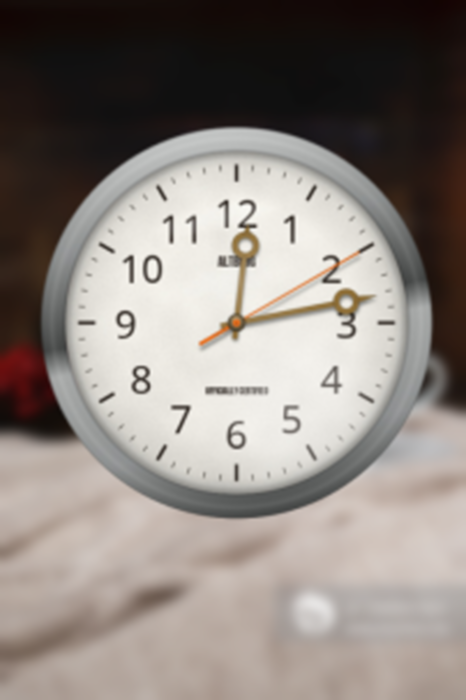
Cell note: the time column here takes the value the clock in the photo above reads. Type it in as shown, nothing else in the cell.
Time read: 12:13:10
